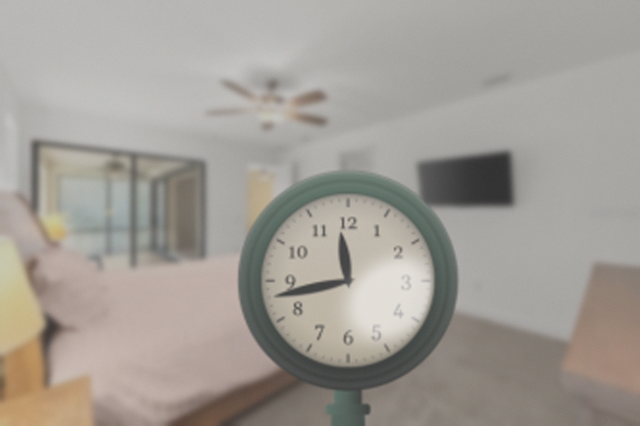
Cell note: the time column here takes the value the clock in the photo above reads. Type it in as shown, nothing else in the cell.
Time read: 11:43
